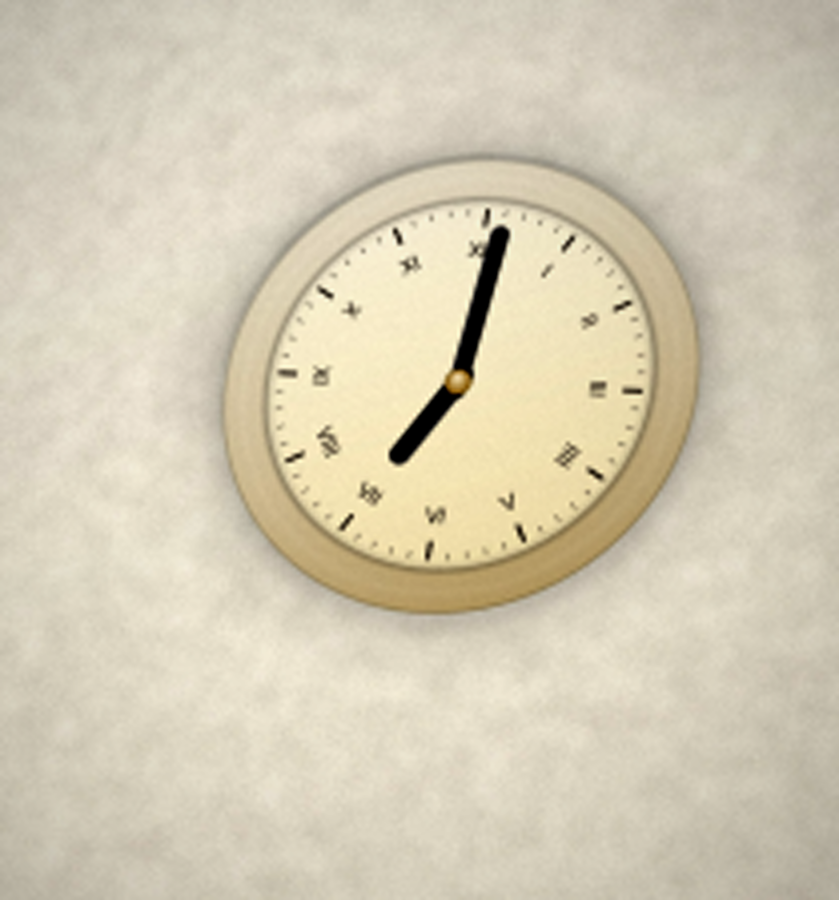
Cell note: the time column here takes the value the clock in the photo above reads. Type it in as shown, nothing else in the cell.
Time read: 7:01
